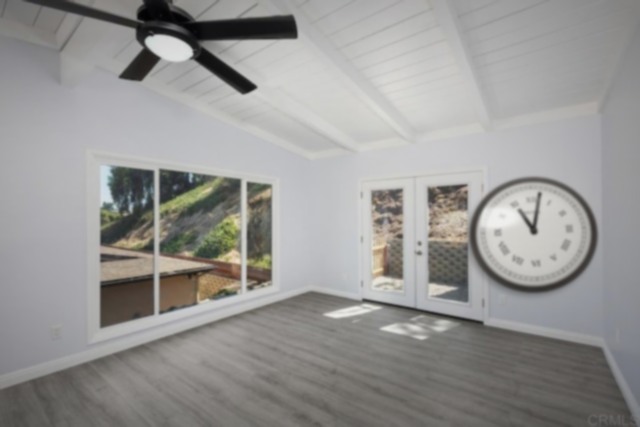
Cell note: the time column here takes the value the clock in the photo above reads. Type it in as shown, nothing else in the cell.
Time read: 11:02
